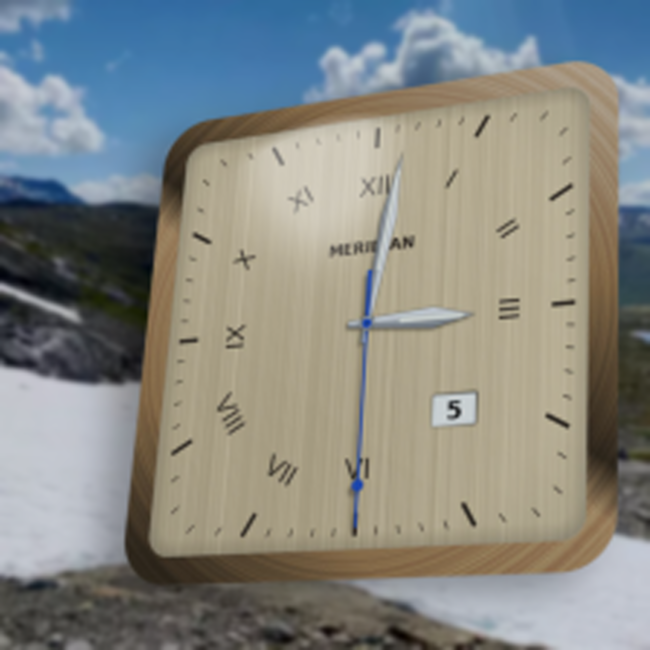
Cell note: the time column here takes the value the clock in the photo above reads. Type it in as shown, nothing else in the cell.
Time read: 3:01:30
